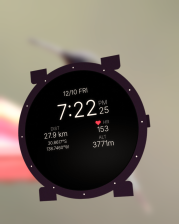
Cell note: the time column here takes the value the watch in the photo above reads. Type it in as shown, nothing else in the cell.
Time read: 7:22:25
